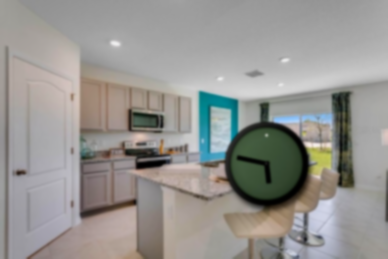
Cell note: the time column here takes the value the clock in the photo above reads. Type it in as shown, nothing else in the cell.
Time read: 5:47
